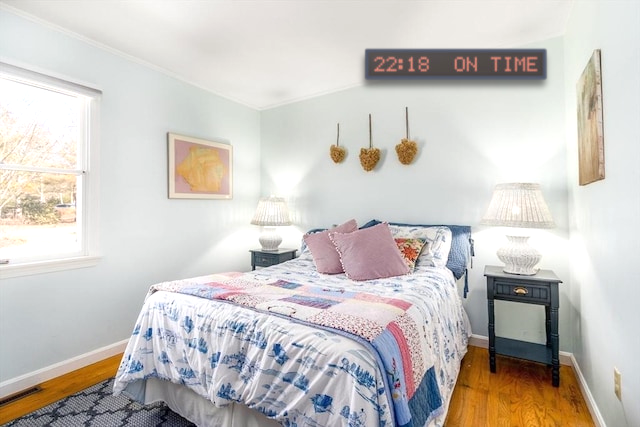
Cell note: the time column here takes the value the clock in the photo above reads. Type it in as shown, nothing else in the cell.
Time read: 22:18
